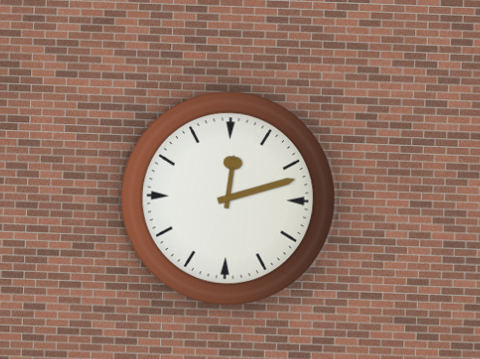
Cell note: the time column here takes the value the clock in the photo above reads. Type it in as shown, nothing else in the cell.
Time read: 12:12
